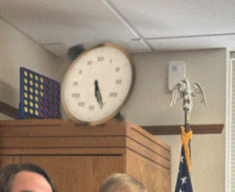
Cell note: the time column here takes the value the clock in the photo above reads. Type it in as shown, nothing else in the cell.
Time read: 5:26
